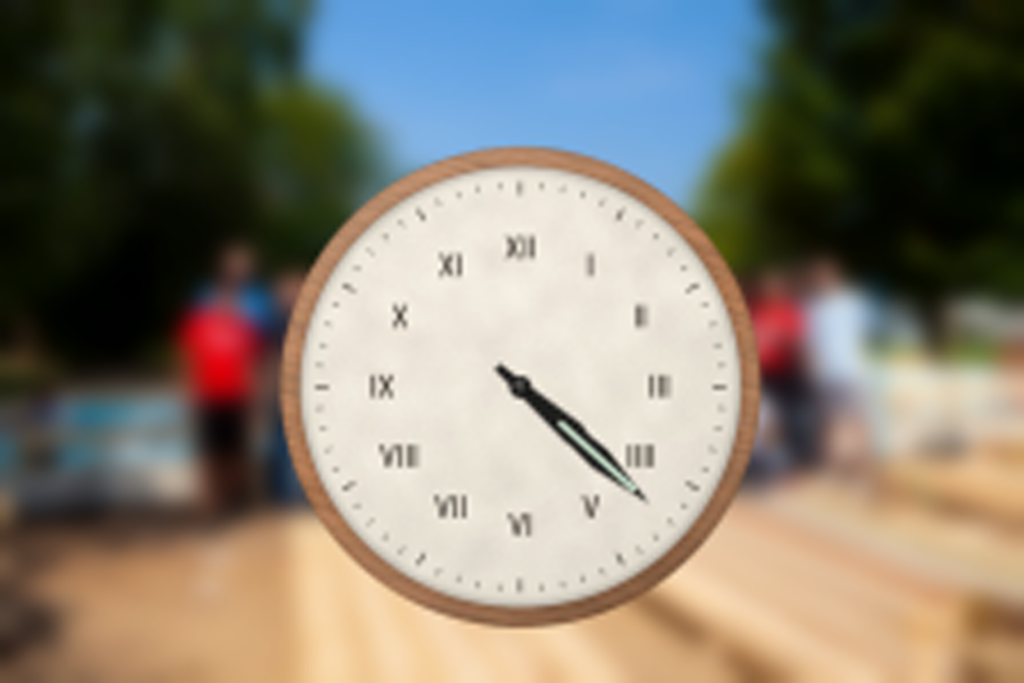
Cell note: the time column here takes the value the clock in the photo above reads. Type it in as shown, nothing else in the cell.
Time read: 4:22
